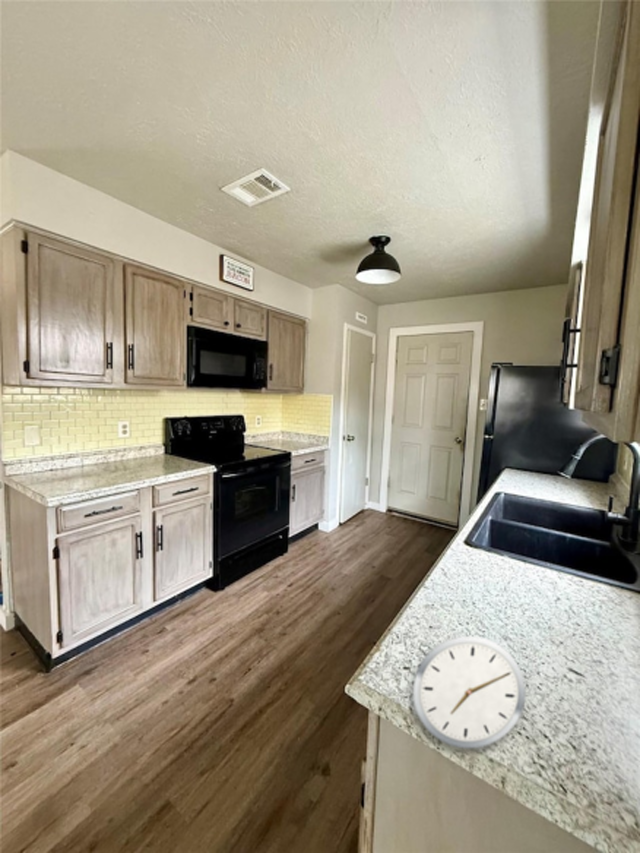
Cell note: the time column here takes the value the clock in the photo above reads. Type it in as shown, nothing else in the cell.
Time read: 7:10
